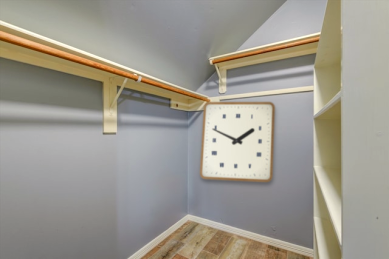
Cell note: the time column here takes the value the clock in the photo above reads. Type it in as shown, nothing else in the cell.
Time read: 1:49
